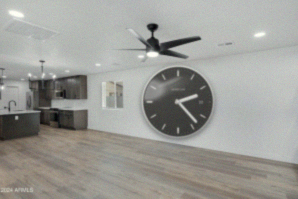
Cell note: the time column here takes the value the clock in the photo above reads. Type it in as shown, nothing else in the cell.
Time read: 2:23
